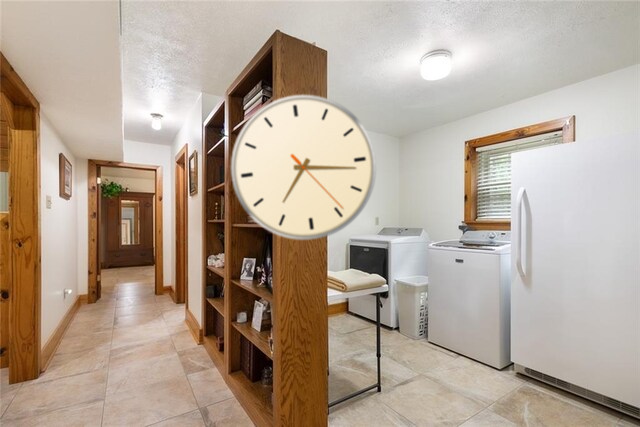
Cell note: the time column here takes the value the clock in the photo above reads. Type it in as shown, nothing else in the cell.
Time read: 7:16:24
